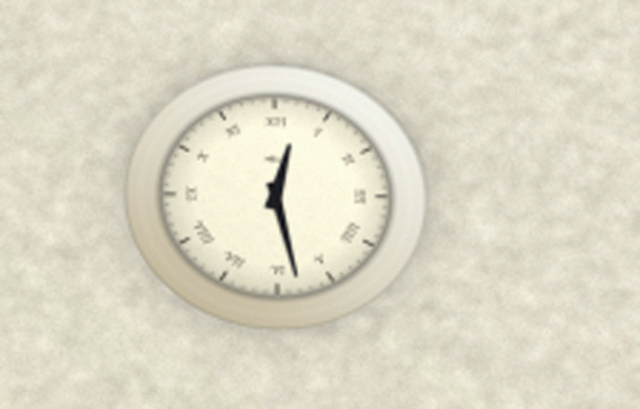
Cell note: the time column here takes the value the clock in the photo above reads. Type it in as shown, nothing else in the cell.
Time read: 12:28
